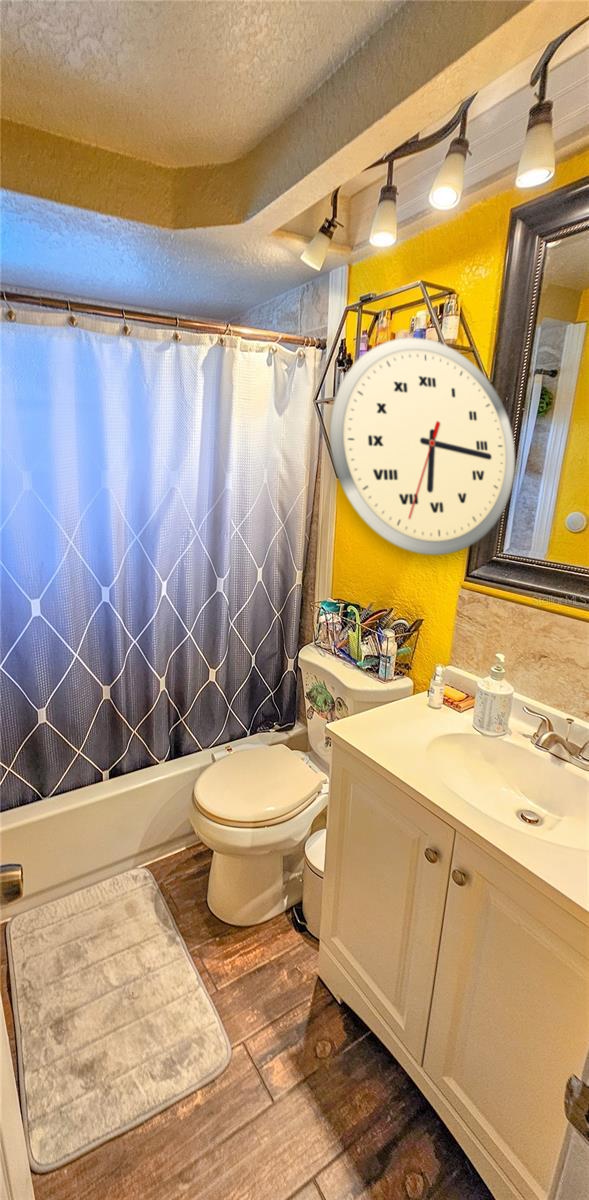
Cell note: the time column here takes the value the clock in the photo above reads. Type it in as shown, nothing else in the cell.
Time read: 6:16:34
